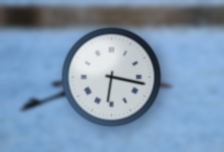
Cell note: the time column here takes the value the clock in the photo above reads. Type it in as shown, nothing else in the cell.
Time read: 6:17
